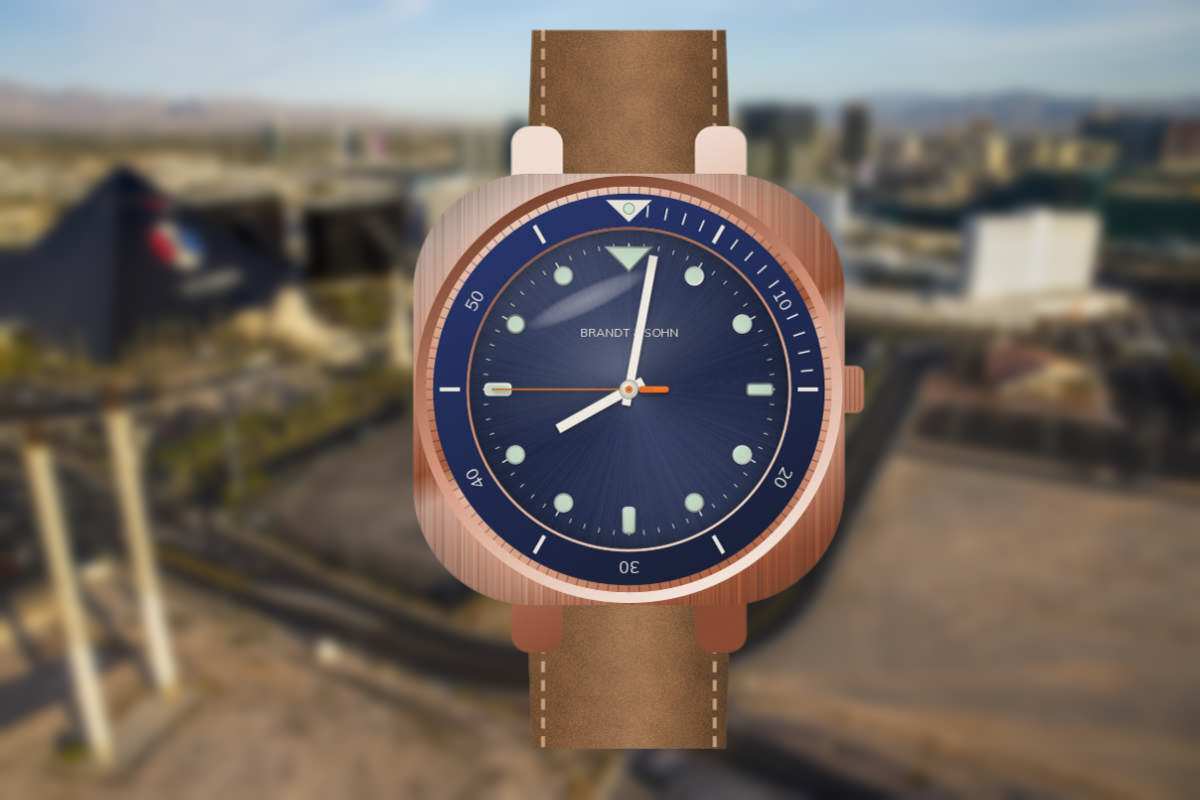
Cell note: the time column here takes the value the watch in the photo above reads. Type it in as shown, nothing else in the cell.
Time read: 8:01:45
